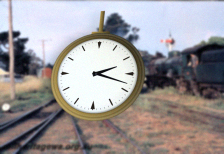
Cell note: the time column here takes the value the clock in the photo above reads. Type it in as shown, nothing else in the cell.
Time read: 2:18
